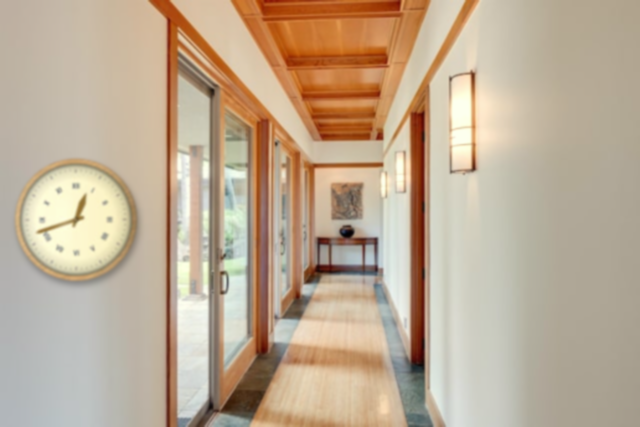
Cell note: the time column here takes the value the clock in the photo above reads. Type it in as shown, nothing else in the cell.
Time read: 12:42
